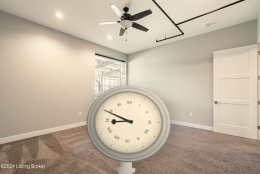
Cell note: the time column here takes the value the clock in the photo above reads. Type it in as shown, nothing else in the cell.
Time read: 8:49
